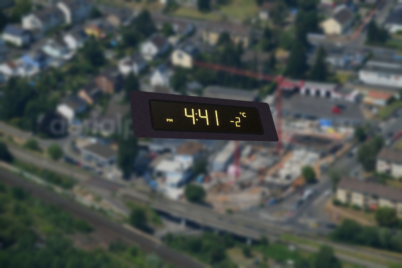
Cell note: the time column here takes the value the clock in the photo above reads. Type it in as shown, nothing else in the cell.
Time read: 4:41
